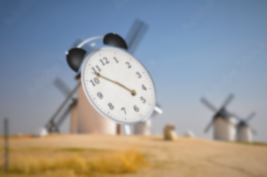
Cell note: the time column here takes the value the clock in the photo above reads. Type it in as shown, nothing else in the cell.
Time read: 4:53
